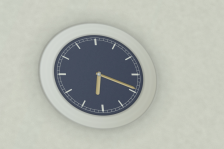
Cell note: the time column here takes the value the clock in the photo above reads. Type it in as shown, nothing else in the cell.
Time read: 6:19
